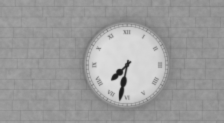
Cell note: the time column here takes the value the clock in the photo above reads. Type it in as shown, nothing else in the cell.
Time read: 7:32
